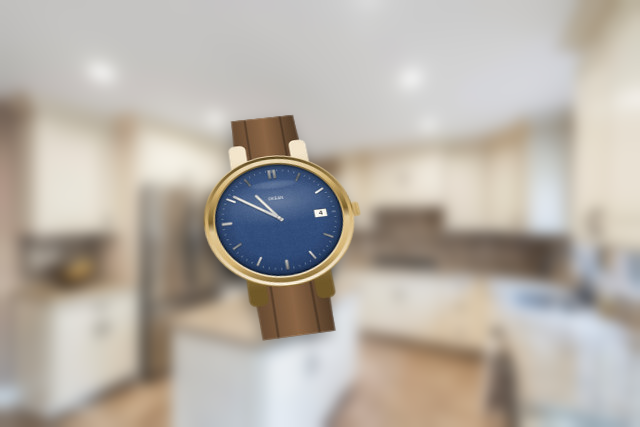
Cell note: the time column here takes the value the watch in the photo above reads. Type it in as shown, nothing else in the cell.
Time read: 10:51
